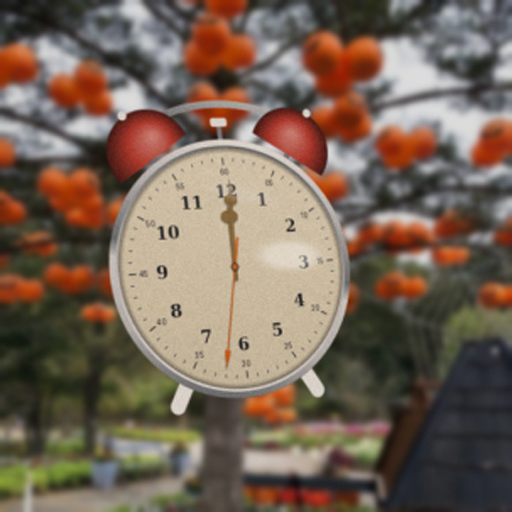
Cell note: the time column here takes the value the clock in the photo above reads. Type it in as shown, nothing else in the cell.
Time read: 12:00:32
